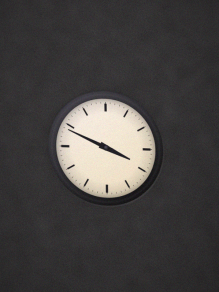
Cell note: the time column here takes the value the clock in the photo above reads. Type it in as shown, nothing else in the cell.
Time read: 3:49
